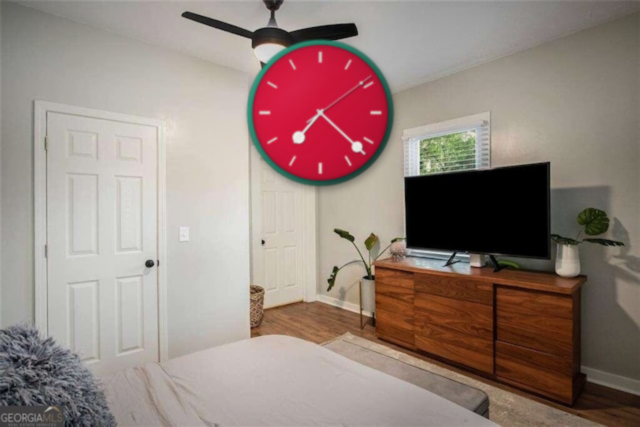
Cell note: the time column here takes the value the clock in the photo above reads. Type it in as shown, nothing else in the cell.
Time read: 7:22:09
